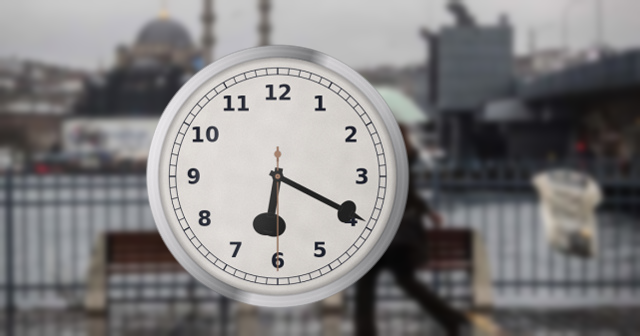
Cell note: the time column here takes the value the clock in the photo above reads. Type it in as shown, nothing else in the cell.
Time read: 6:19:30
